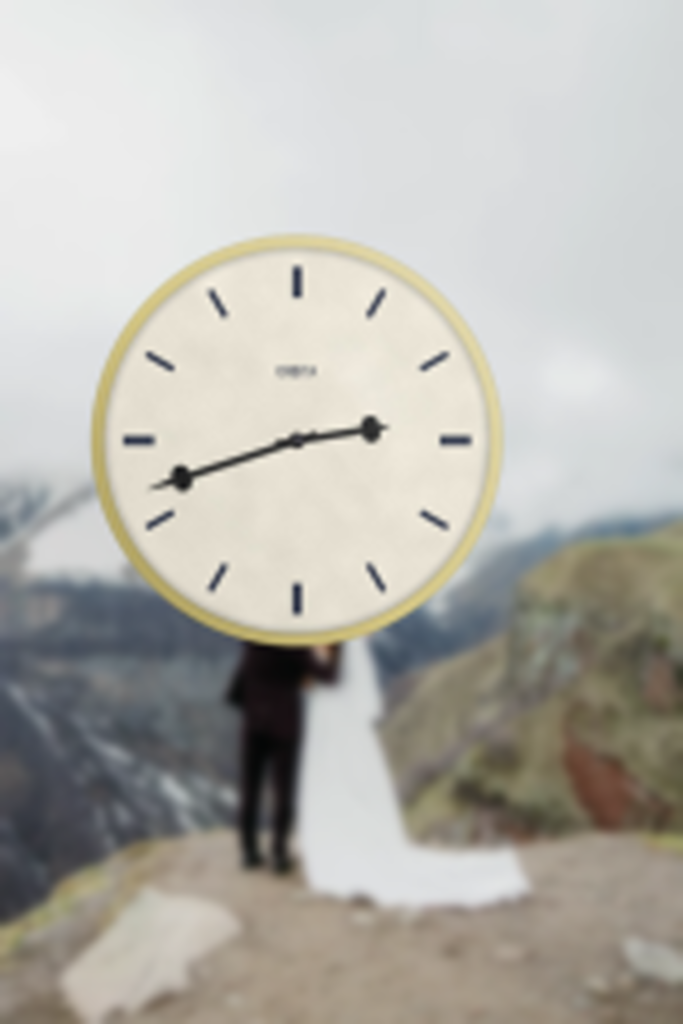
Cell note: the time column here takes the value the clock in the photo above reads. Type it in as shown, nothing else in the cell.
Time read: 2:42
